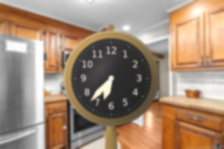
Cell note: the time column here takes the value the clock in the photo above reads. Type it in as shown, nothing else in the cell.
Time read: 6:37
